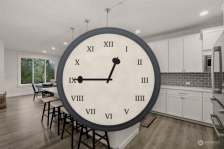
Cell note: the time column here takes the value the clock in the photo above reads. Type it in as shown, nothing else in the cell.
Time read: 12:45
